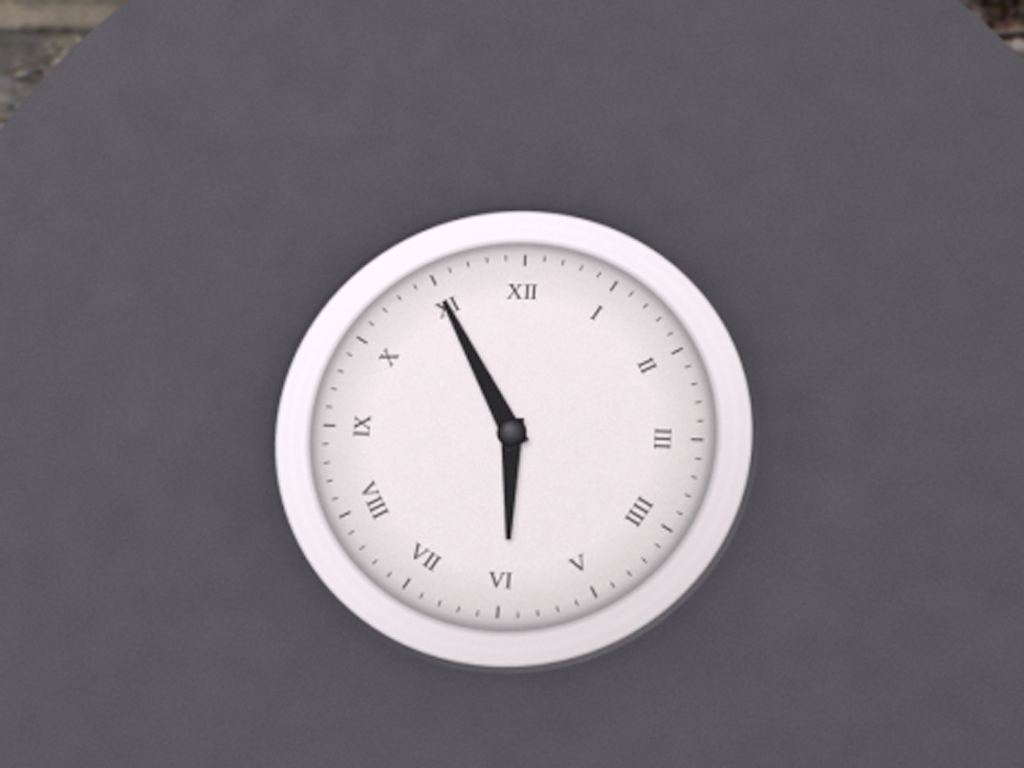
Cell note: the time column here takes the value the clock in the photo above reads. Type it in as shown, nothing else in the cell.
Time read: 5:55
